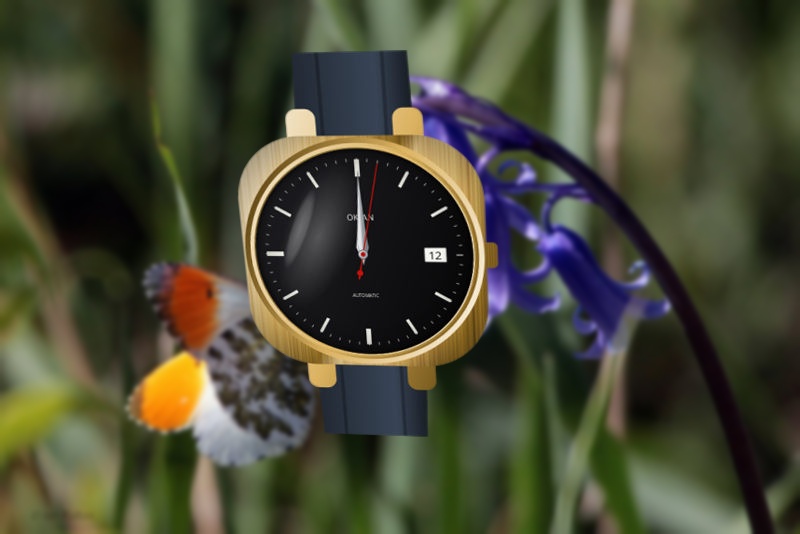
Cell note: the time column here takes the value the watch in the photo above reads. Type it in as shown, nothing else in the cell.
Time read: 12:00:02
